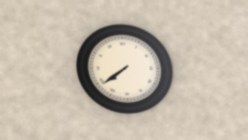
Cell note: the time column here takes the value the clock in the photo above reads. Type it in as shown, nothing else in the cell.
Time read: 7:39
